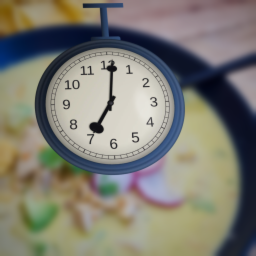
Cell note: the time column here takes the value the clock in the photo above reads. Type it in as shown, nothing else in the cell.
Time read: 7:01
